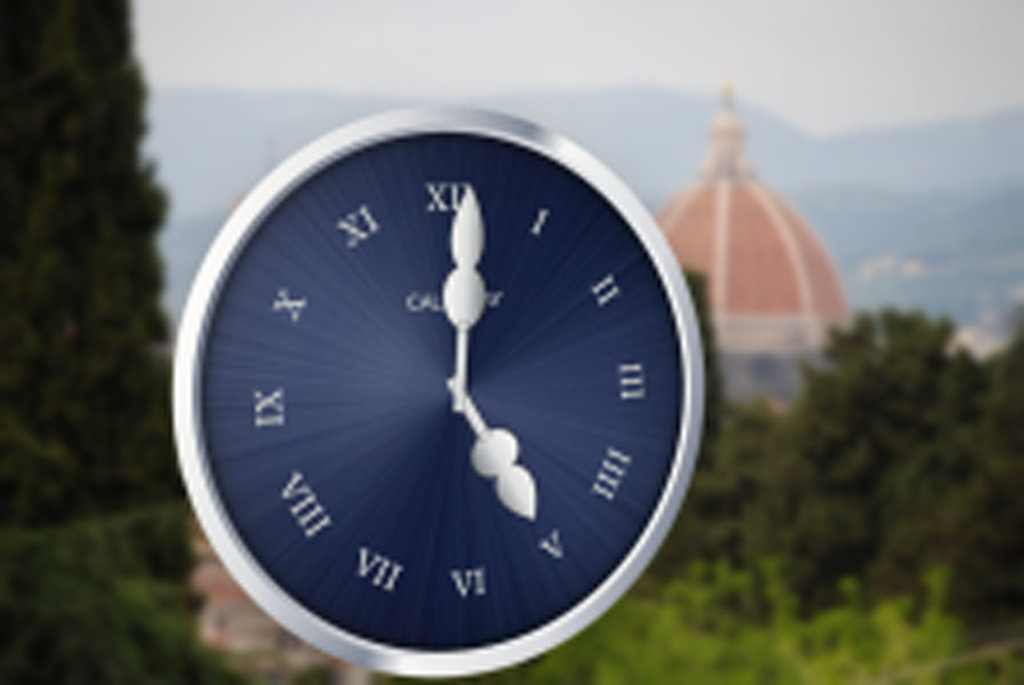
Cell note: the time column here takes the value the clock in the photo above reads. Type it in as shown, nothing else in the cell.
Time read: 5:01
